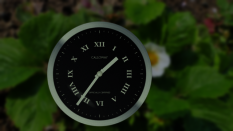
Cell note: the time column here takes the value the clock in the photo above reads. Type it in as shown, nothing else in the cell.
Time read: 1:36
